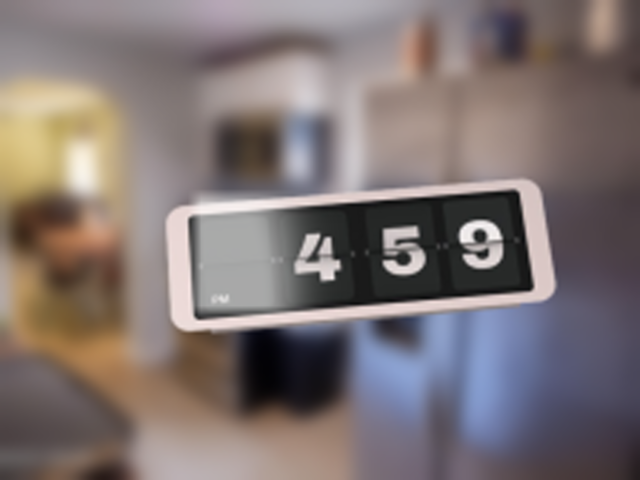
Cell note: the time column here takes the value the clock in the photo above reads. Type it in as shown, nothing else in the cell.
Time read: 4:59
